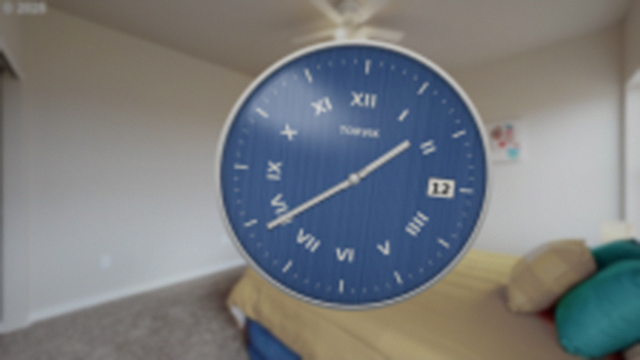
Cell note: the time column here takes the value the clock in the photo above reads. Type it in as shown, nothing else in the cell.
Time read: 1:39
